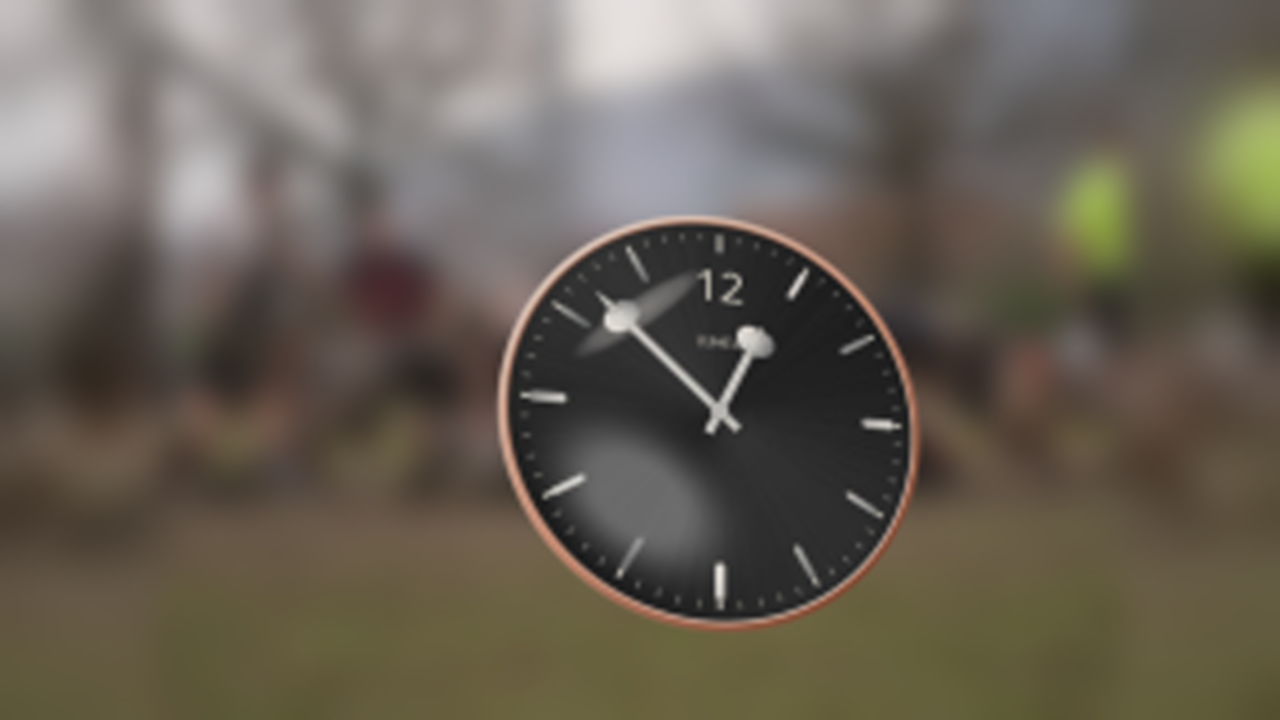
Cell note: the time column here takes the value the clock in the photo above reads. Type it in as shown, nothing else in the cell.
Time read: 12:52
